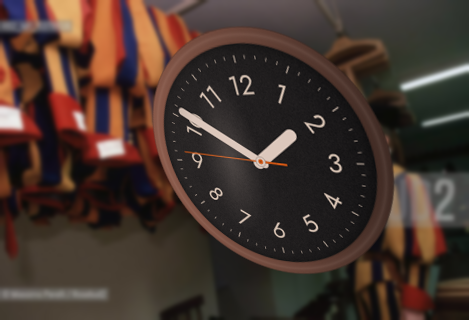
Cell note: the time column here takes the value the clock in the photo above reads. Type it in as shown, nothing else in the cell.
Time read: 1:50:46
